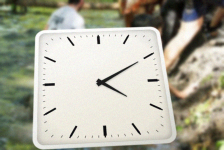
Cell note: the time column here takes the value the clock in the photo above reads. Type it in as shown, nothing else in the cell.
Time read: 4:10
